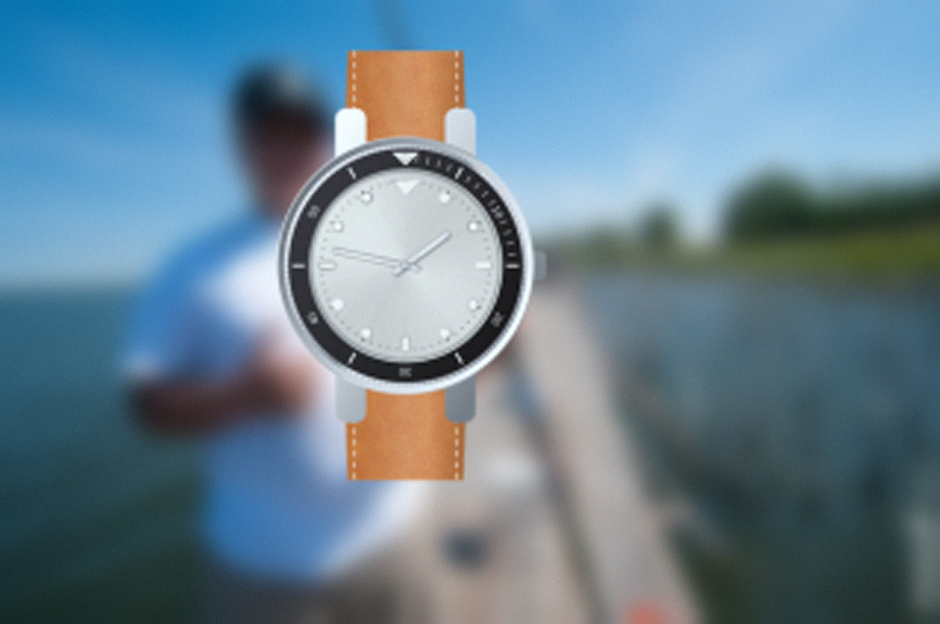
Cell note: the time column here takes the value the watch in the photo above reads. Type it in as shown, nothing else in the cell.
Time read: 1:47
